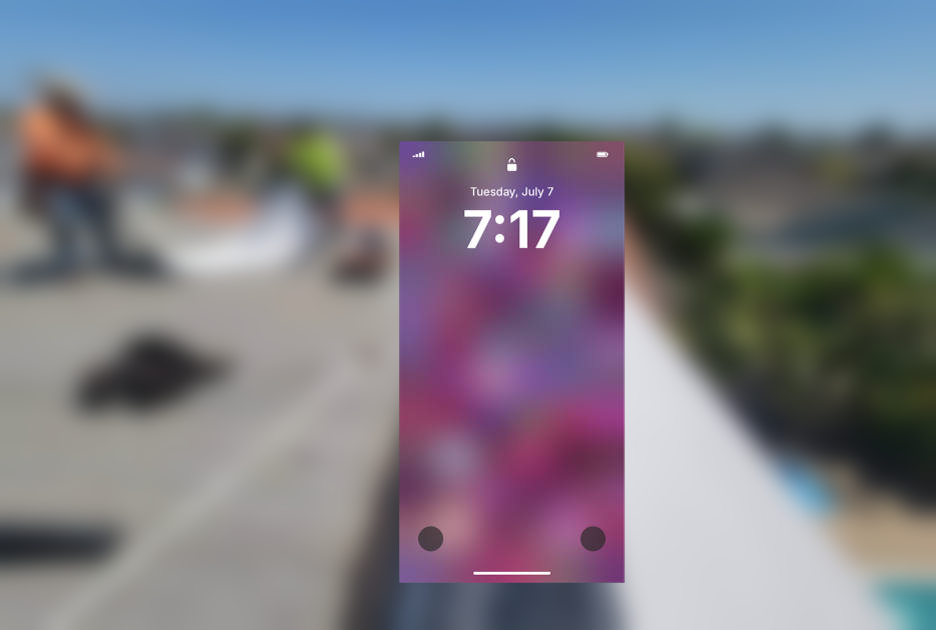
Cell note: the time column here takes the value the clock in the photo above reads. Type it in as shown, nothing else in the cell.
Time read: 7:17
